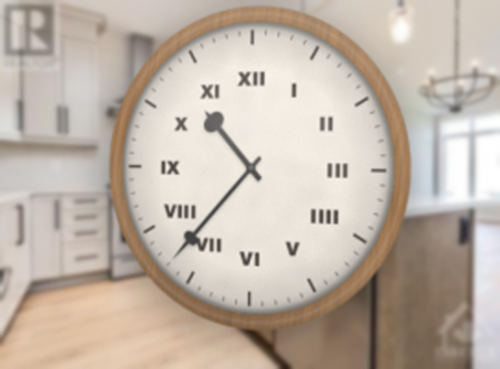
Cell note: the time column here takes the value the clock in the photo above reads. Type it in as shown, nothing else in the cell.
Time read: 10:37
